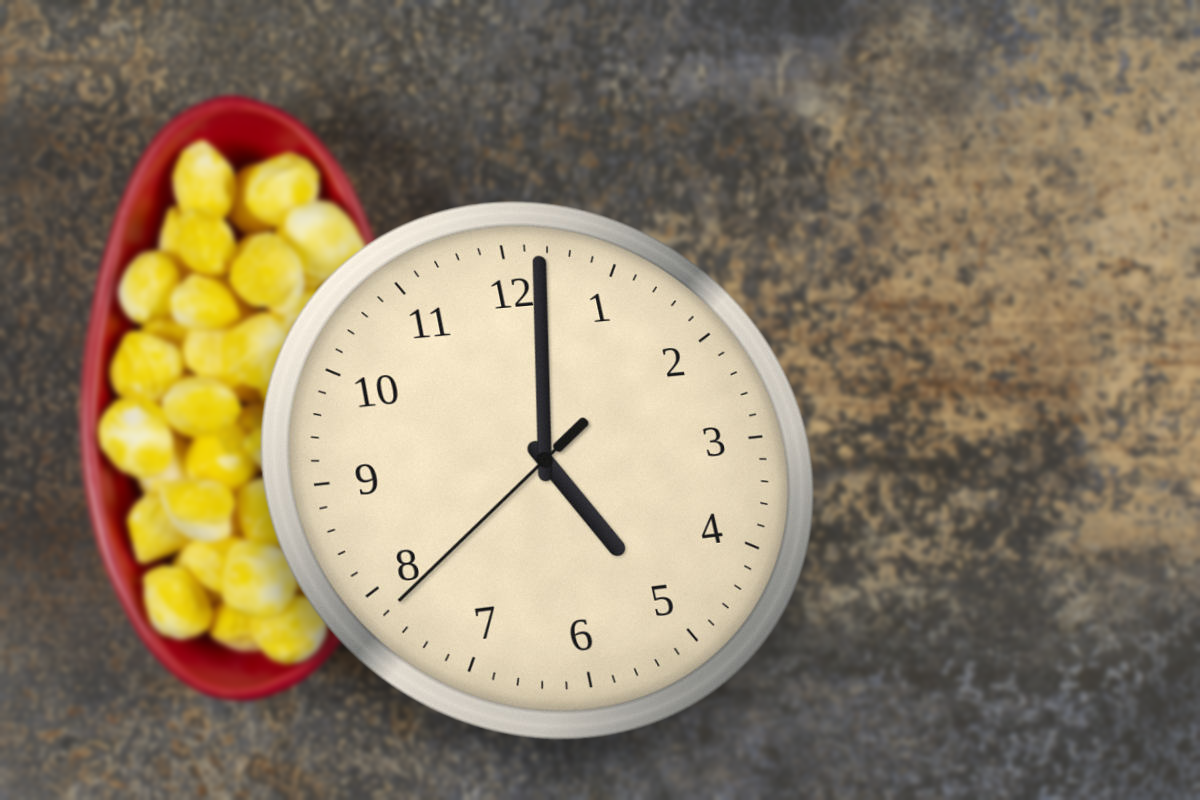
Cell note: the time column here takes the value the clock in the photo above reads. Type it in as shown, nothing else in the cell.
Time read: 5:01:39
